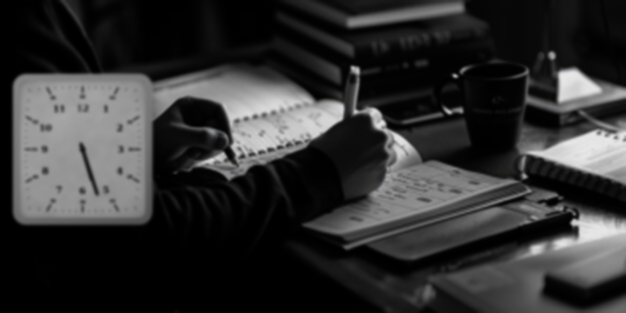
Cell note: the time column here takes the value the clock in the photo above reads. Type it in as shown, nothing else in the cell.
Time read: 5:27
